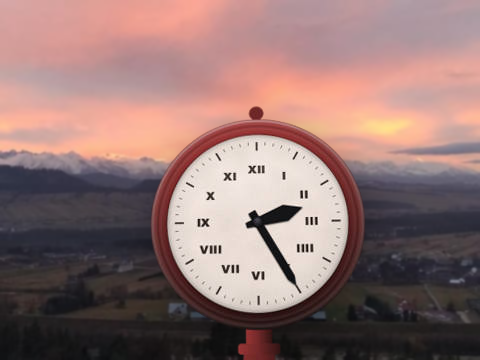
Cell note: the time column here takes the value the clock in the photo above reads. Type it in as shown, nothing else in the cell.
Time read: 2:25
